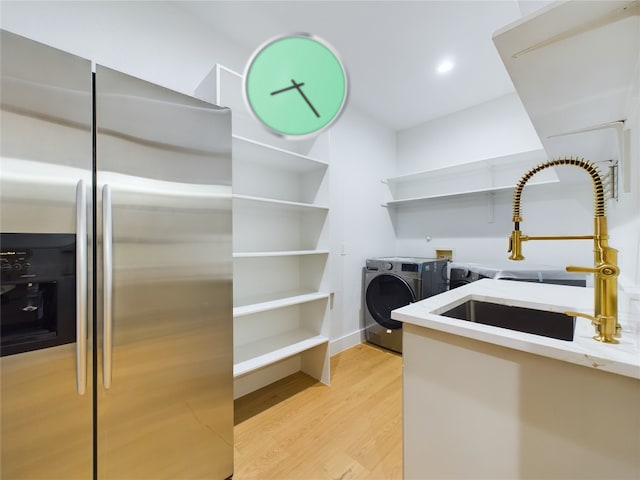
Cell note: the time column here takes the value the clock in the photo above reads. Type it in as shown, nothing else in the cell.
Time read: 8:24
